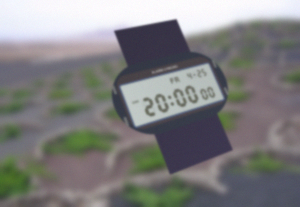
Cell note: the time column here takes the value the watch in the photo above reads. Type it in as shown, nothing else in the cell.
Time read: 20:00:00
